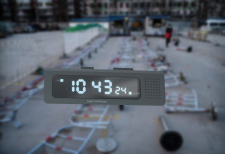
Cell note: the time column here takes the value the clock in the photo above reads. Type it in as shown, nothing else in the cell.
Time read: 10:43:24
